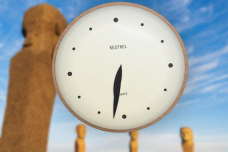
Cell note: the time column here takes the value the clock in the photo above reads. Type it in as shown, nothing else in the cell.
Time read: 6:32
